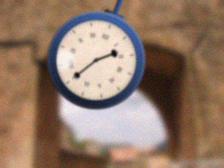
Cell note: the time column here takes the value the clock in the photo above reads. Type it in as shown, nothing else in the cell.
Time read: 1:35
